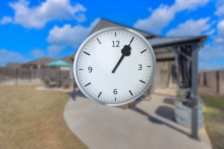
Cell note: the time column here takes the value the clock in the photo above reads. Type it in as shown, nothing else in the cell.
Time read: 1:05
